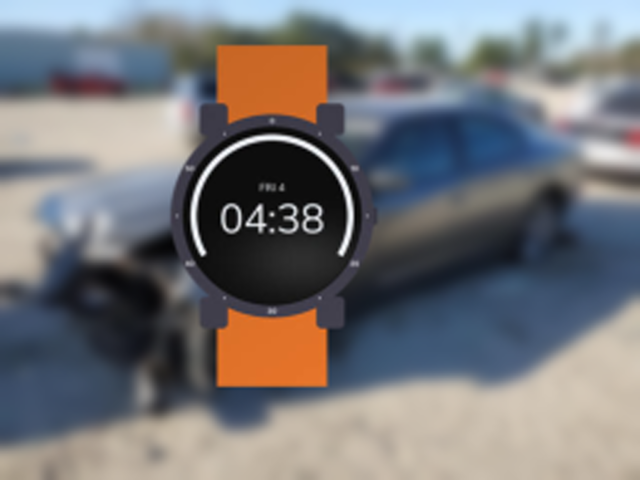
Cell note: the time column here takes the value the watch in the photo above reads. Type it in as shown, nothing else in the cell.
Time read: 4:38
